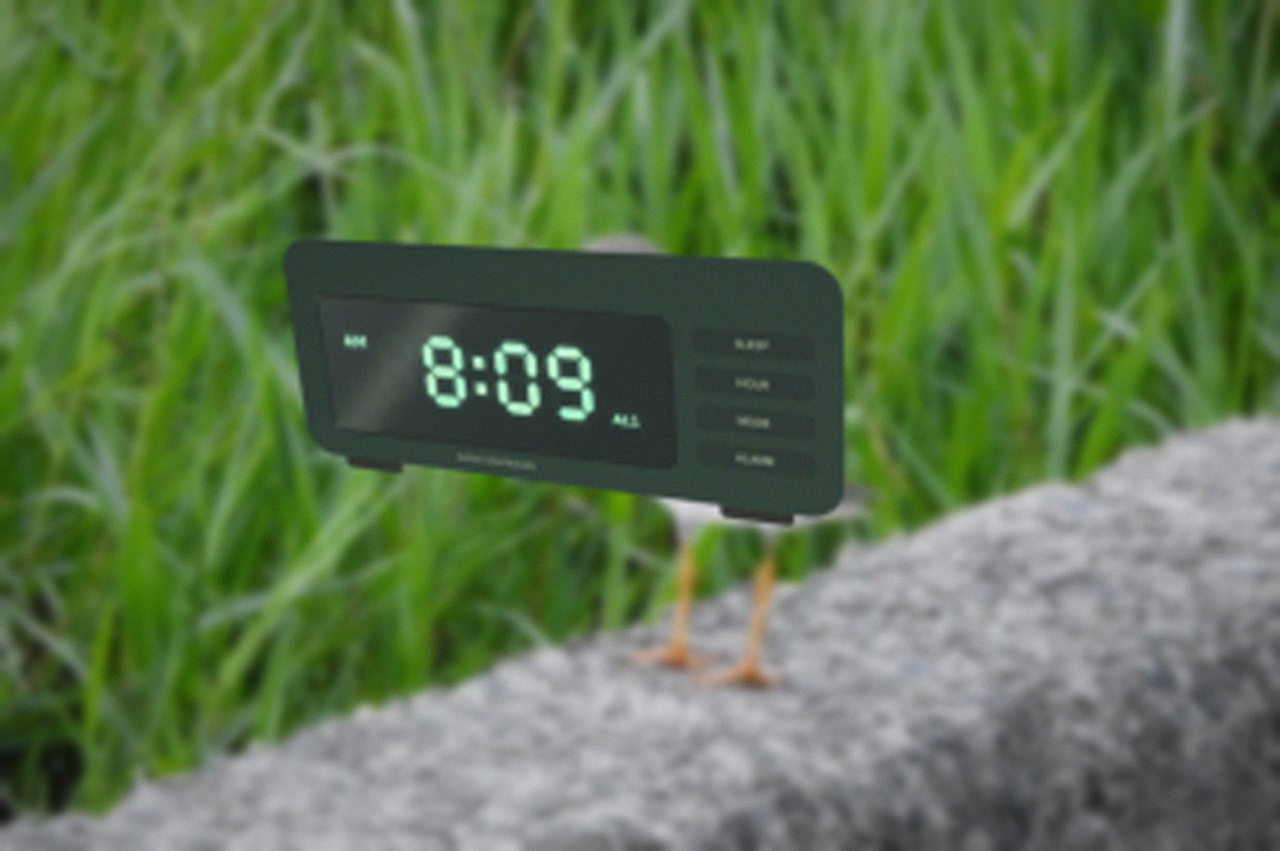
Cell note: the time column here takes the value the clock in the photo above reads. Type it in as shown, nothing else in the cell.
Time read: 8:09
